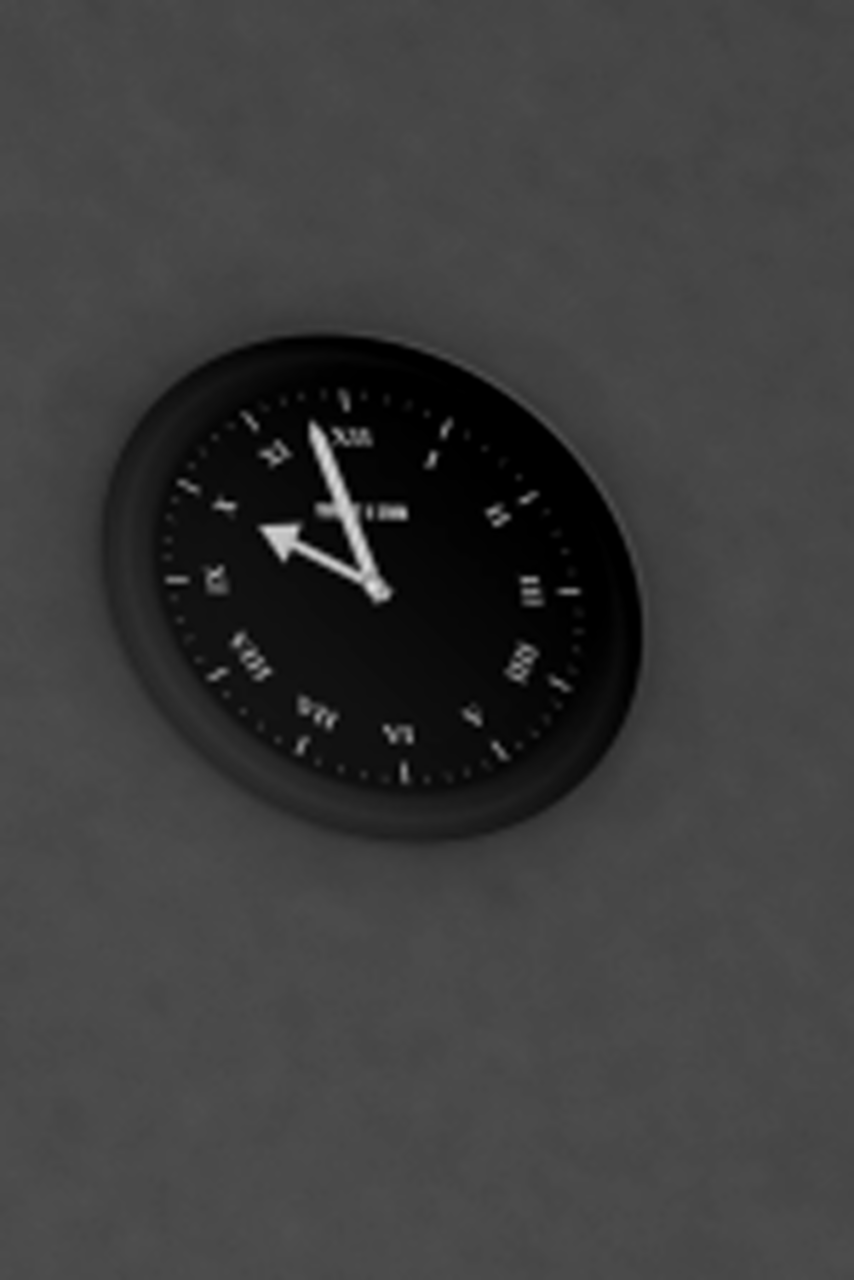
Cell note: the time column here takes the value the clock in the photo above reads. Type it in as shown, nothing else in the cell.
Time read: 9:58
